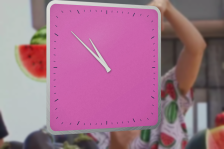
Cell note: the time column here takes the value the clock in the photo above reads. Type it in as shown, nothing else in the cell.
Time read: 10:52
